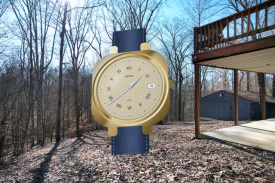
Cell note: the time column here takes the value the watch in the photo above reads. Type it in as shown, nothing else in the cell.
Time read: 1:39
